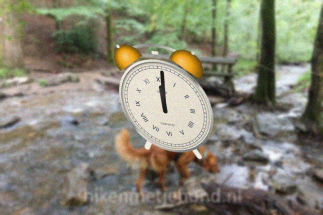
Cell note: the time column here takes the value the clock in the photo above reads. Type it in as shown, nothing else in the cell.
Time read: 12:01
